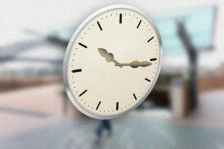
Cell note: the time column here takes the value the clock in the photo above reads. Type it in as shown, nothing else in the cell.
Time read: 10:16
